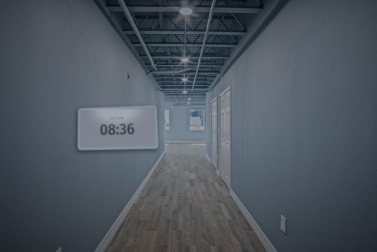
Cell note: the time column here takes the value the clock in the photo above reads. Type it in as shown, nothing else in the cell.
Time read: 8:36
